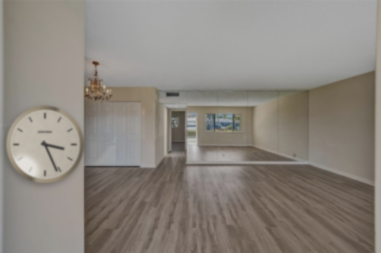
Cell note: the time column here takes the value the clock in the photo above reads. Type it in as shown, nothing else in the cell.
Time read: 3:26
